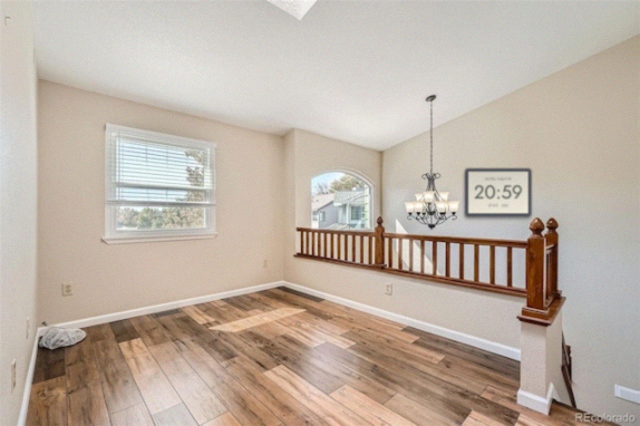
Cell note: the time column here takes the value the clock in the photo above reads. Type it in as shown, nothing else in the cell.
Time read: 20:59
